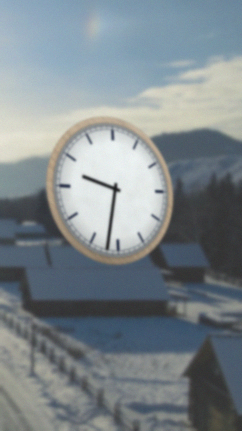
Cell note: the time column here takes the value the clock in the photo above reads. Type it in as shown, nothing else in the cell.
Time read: 9:32
